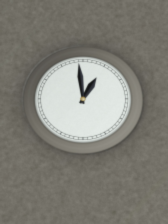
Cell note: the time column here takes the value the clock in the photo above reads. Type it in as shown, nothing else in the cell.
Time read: 12:59
